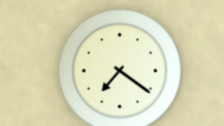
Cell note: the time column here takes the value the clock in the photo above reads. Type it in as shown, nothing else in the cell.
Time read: 7:21
